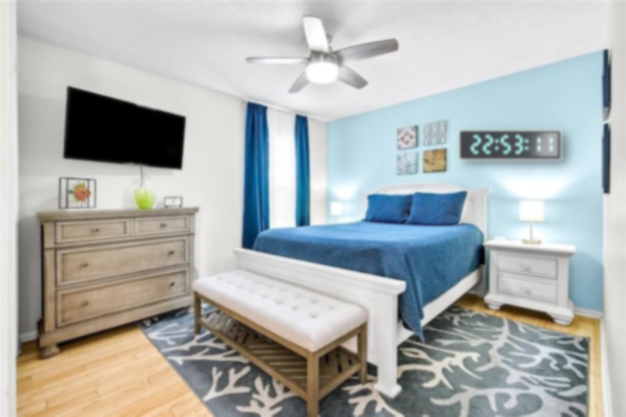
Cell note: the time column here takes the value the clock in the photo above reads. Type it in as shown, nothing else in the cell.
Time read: 22:53:11
